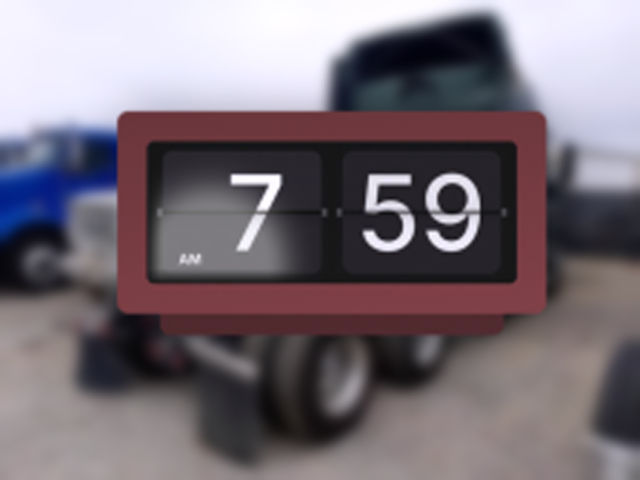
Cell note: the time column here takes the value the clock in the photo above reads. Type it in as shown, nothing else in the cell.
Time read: 7:59
